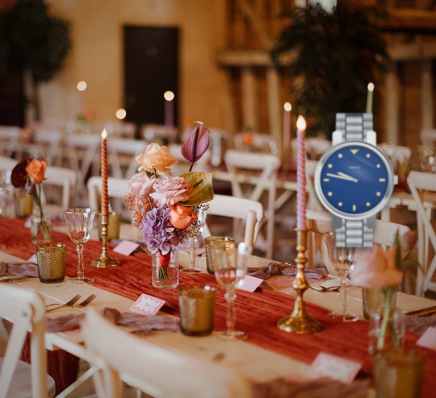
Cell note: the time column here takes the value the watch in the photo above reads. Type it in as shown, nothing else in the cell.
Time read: 9:47
